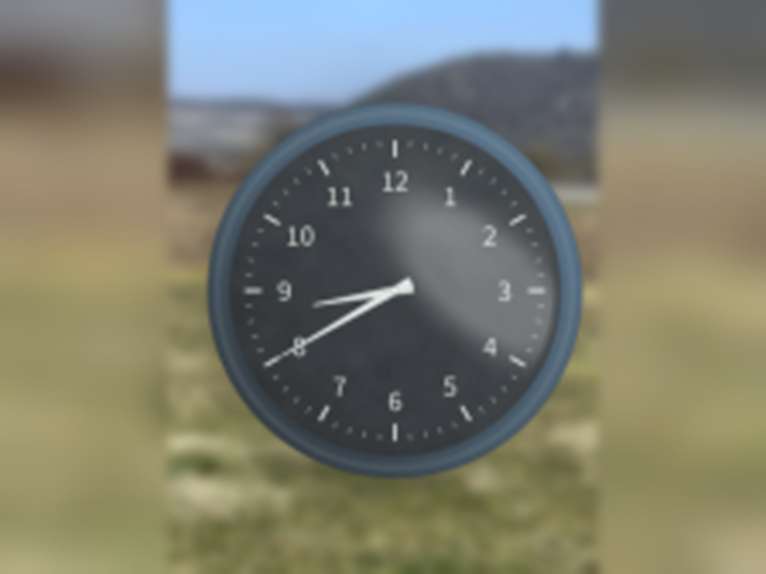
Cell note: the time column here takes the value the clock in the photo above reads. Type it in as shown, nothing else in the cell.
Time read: 8:40
